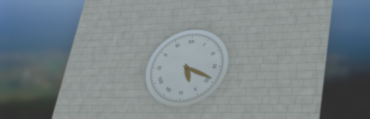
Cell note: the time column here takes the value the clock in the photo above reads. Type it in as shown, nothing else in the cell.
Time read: 5:19
